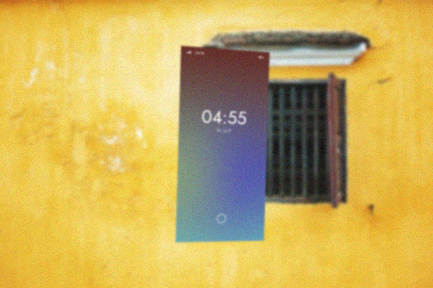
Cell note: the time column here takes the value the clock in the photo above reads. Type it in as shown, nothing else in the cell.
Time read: 4:55
